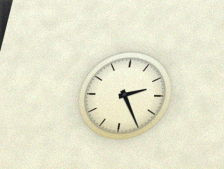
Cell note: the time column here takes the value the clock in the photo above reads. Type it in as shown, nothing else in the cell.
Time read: 2:25
